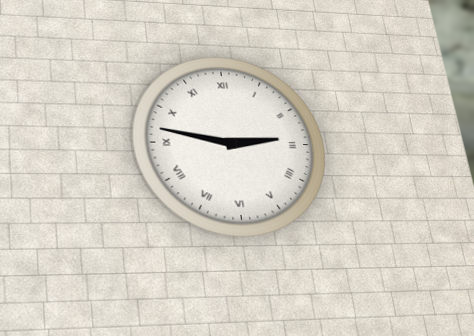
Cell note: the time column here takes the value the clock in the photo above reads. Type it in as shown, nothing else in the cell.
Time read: 2:47
